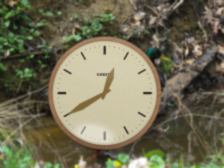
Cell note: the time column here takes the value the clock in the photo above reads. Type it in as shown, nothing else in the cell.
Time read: 12:40
